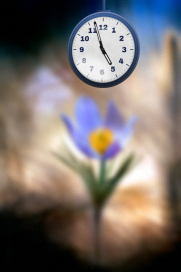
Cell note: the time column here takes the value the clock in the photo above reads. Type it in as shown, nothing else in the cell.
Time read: 4:57
